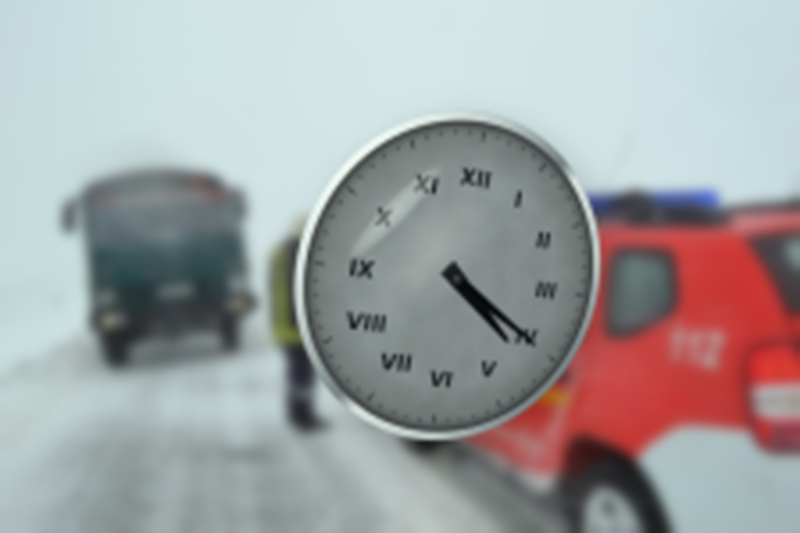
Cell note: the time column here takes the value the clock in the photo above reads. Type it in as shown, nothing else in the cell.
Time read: 4:20
